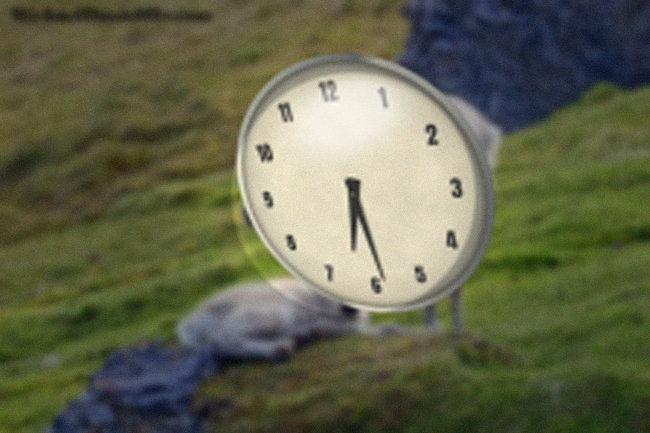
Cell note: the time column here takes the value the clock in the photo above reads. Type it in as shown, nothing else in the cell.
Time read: 6:29
